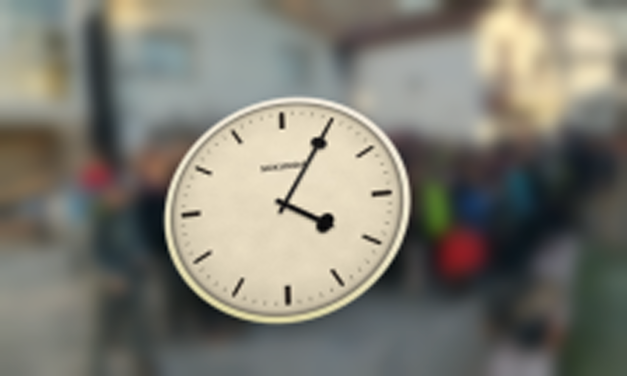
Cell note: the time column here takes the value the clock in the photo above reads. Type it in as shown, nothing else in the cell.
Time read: 4:05
